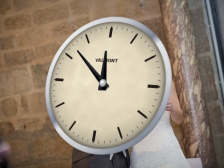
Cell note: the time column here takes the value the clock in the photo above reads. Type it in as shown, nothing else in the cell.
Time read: 11:52
